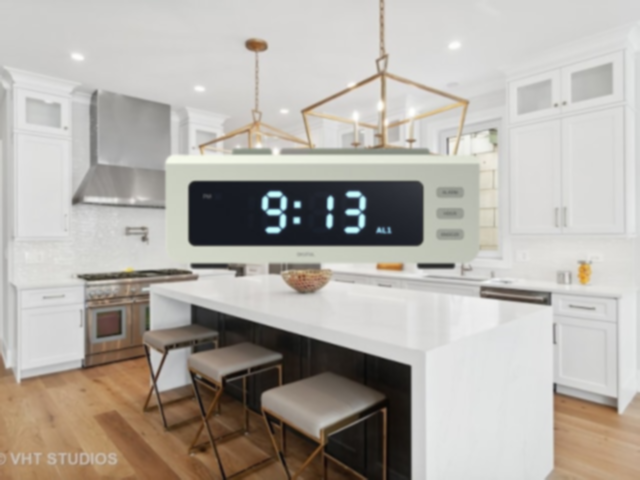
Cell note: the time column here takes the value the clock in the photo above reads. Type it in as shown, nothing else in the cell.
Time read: 9:13
